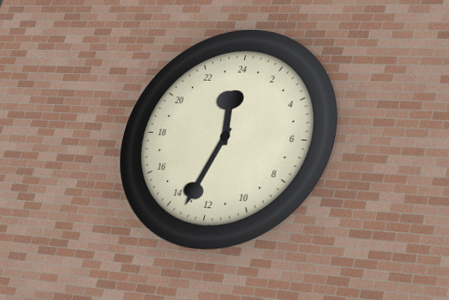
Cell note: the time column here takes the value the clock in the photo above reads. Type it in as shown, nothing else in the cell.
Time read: 23:33
